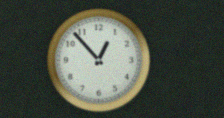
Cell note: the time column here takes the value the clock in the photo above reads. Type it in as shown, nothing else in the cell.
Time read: 12:53
